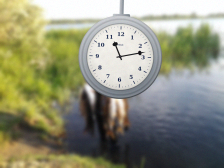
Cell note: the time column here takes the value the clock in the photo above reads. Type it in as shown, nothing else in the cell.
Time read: 11:13
